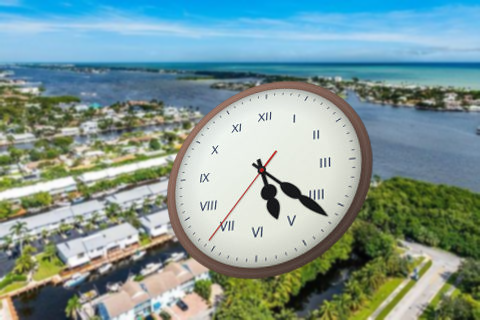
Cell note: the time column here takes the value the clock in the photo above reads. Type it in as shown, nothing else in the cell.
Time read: 5:21:36
